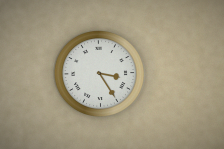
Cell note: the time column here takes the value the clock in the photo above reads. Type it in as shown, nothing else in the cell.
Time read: 3:25
